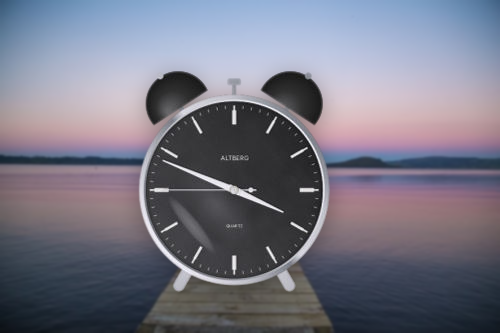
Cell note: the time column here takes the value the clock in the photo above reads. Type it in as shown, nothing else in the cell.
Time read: 3:48:45
